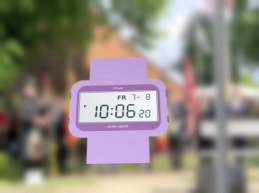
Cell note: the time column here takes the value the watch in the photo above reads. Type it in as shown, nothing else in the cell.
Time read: 10:06:20
